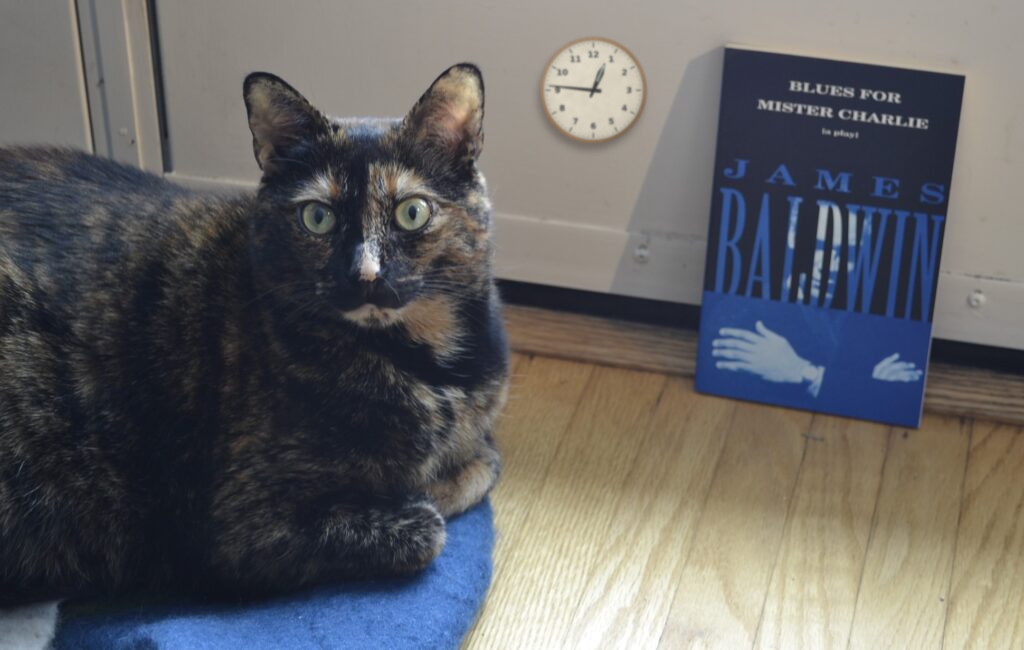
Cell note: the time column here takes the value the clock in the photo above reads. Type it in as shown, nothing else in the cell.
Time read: 12:46
